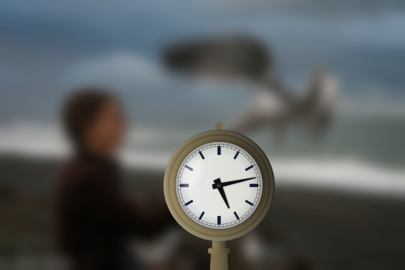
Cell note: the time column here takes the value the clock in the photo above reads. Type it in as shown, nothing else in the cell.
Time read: 5:13
